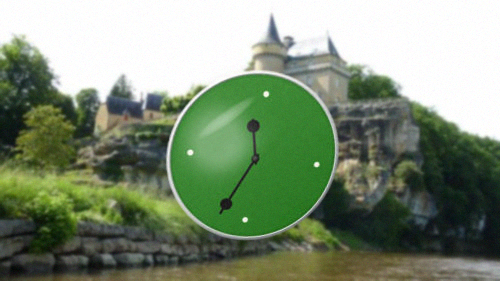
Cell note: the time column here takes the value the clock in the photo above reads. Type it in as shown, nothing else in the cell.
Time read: 11:34
